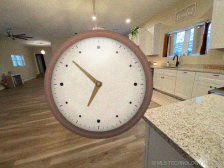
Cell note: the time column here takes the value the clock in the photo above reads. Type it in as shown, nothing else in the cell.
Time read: 6:52
